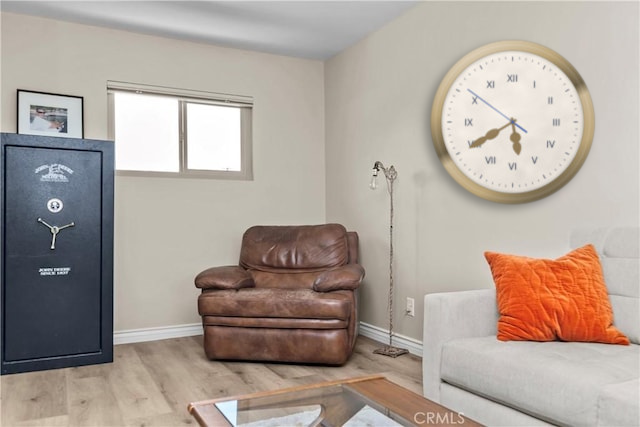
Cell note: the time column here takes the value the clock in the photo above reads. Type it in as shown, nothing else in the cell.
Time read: 5:39:51
